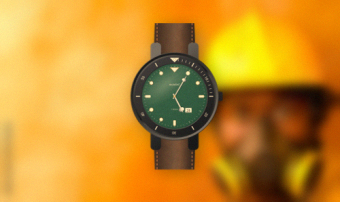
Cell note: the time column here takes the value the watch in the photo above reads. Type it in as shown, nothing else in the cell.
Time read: 5:05
